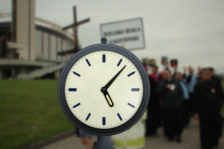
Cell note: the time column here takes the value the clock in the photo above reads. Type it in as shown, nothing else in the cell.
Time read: 5:07
